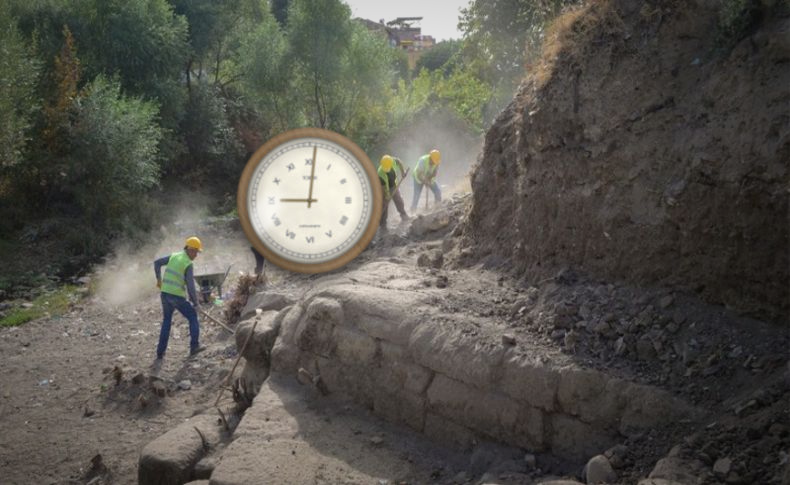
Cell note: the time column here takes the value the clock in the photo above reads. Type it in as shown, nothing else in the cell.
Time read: 9:01
